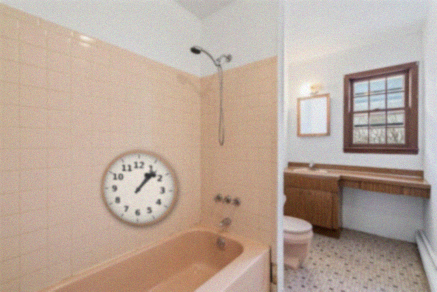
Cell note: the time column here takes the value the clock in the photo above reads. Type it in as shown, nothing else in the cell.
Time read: 1:07
